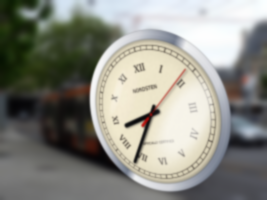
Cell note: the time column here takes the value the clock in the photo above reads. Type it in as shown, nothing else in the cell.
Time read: 8:36:09
